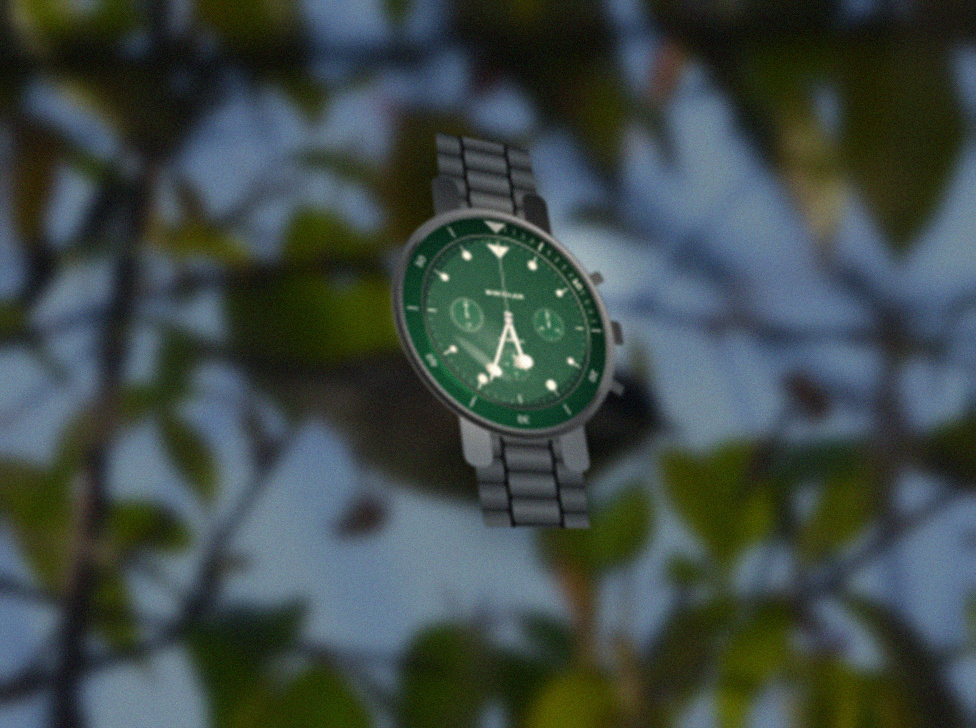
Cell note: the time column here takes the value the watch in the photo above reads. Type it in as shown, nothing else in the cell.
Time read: 5:34
